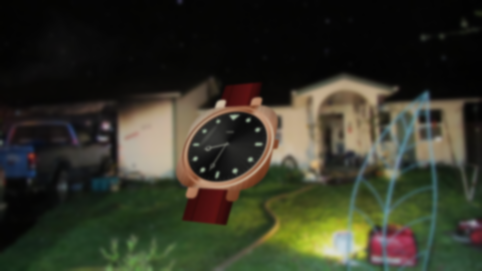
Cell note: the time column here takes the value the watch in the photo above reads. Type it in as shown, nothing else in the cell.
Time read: 8:33
